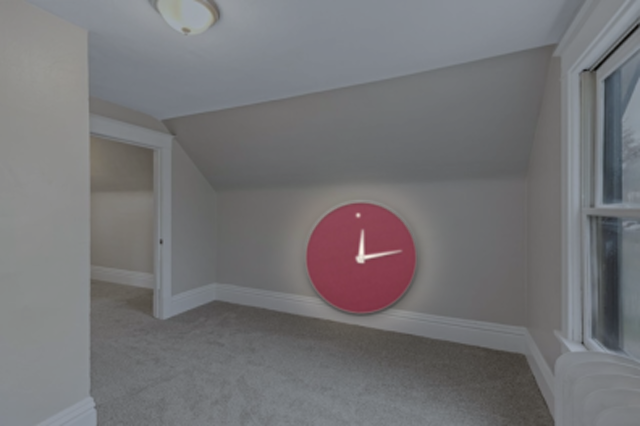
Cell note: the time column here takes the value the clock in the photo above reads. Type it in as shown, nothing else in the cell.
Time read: 12:14
